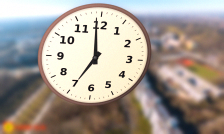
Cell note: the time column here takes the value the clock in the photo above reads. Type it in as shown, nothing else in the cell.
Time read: 6:59
